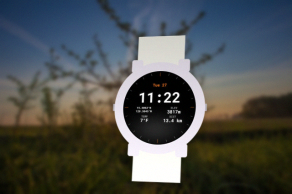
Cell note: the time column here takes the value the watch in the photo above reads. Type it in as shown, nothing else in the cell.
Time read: 11:22
